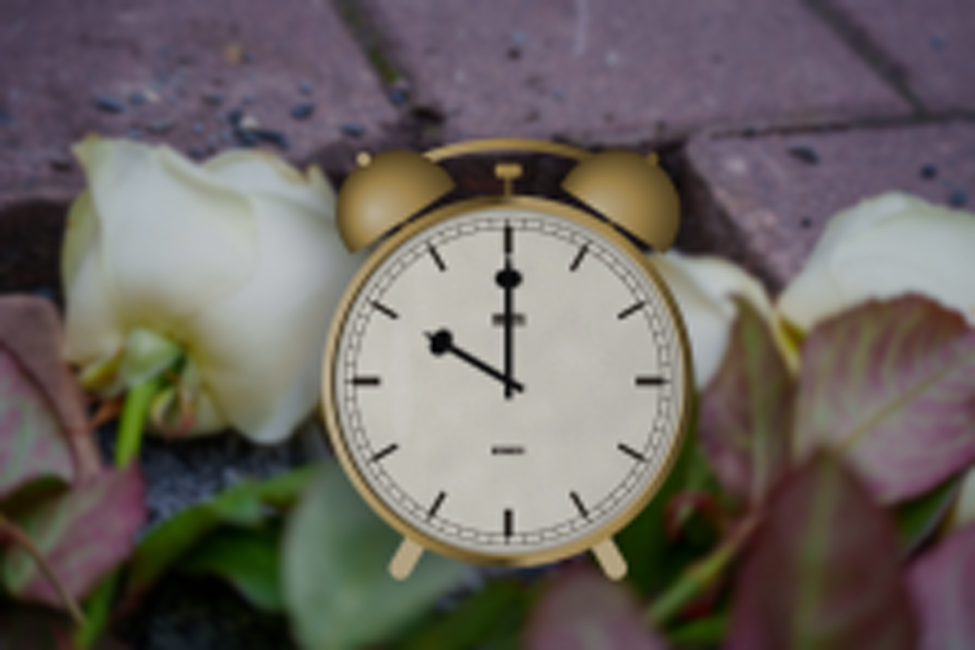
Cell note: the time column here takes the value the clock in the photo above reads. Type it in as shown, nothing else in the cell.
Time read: 10:00
